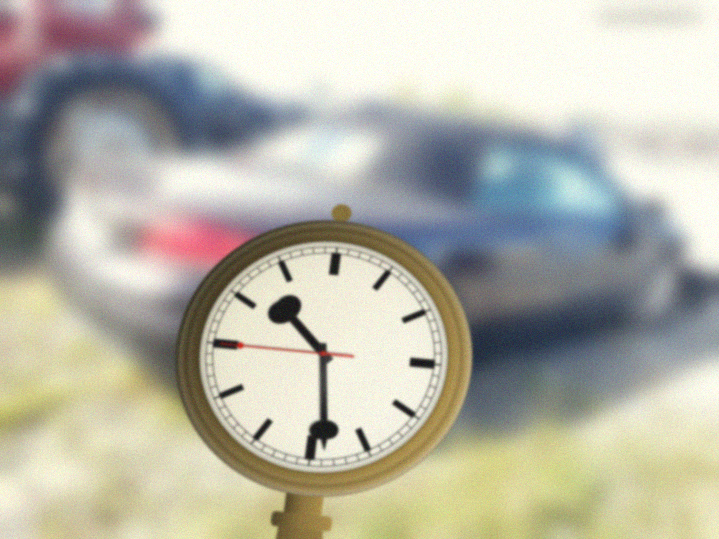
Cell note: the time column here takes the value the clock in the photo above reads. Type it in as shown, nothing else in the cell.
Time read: 10:28:45
